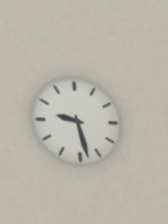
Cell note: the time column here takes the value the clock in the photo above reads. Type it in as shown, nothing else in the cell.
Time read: 9:28
